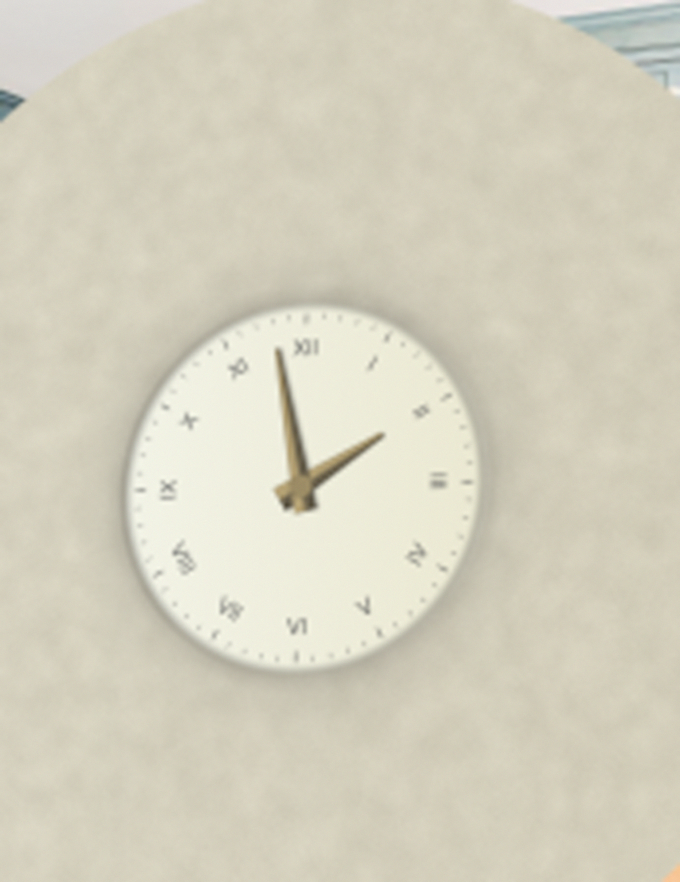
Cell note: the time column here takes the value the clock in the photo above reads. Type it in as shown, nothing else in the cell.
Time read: 1:58
